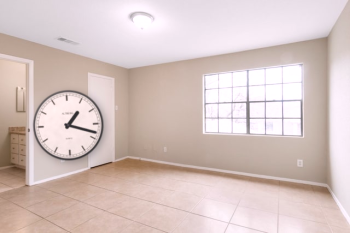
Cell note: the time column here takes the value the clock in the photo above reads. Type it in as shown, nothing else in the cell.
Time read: 1:18
